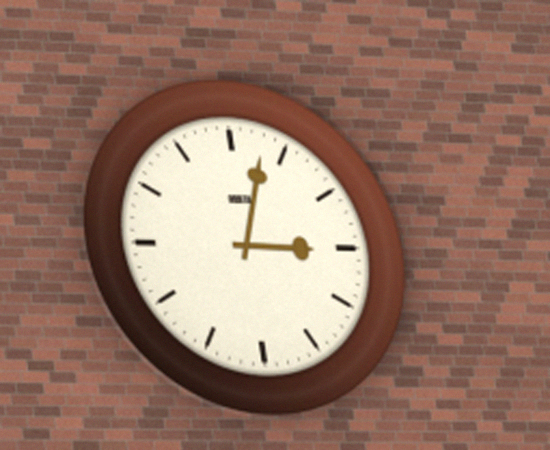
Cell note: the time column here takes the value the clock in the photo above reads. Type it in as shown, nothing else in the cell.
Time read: 3:03
